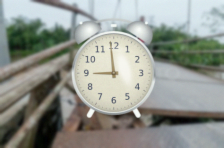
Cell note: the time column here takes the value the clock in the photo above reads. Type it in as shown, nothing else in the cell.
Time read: 8:59
